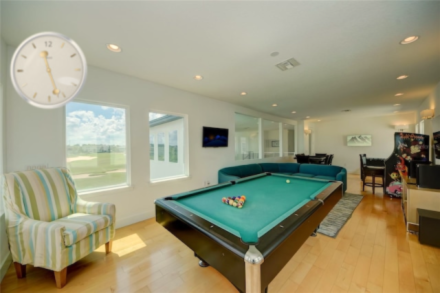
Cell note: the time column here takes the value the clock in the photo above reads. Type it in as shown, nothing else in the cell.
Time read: 11:27
